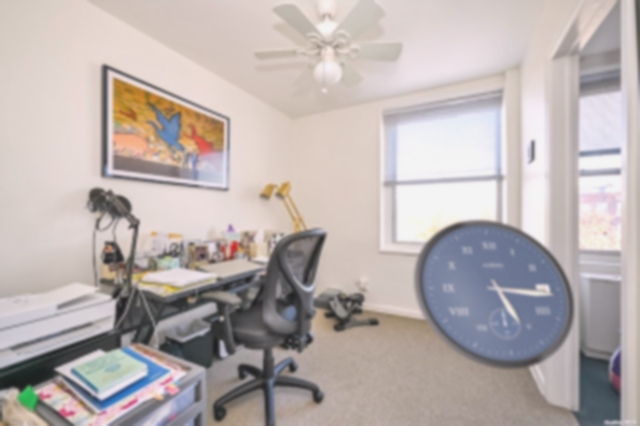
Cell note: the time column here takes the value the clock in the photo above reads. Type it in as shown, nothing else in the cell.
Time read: 5:16
